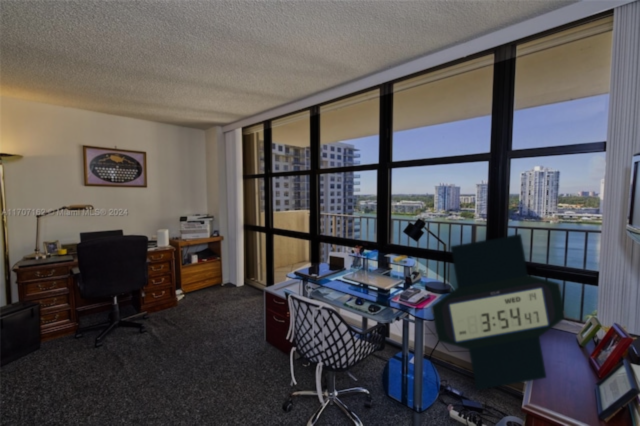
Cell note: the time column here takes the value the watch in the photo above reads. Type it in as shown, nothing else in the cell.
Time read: 3:54:47
